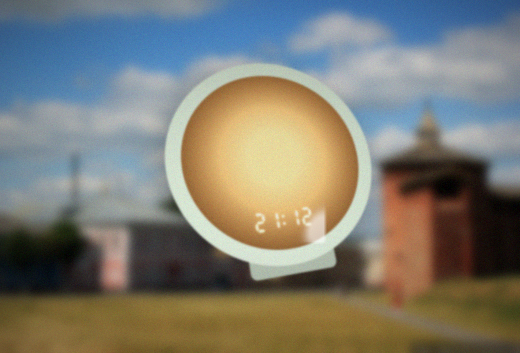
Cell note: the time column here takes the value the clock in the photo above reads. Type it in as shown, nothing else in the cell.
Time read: 21:12
